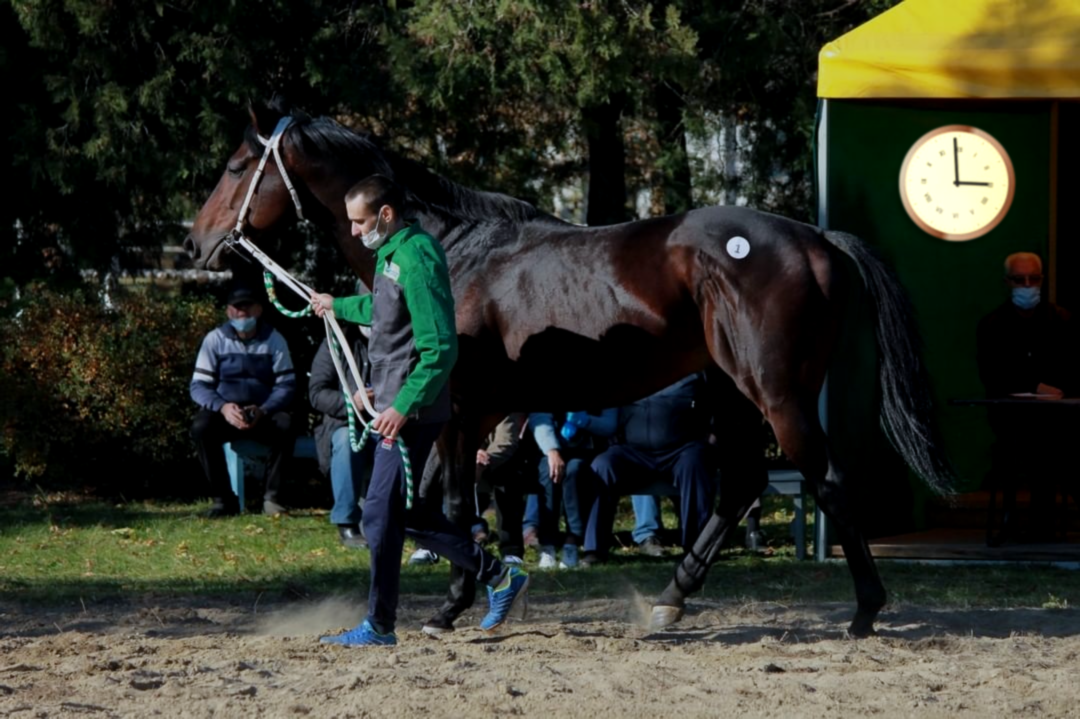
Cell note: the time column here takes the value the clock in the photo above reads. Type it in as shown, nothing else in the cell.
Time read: 2:59
